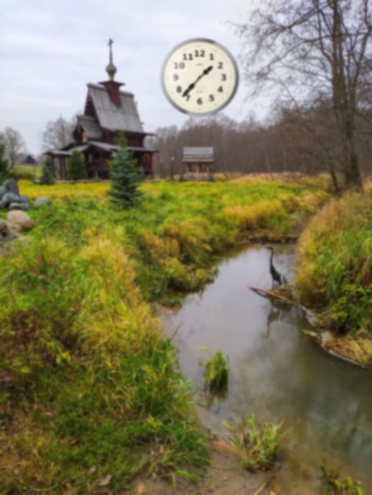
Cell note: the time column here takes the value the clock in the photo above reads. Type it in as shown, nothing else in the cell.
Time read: 1:37
